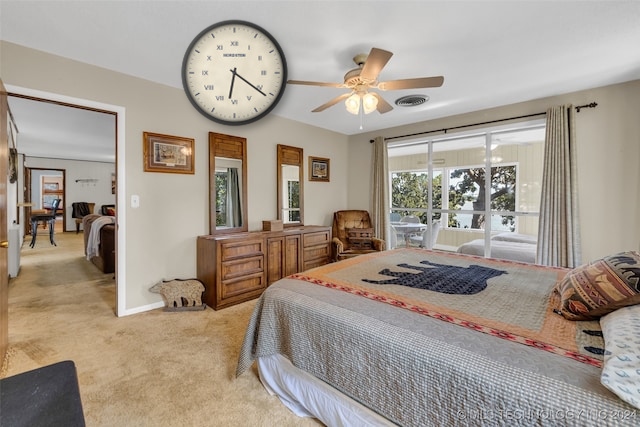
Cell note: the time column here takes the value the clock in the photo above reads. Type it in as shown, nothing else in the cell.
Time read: 6:21
